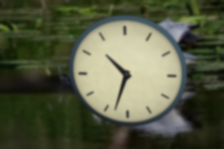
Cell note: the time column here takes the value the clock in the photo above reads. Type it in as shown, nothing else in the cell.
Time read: 10:33
